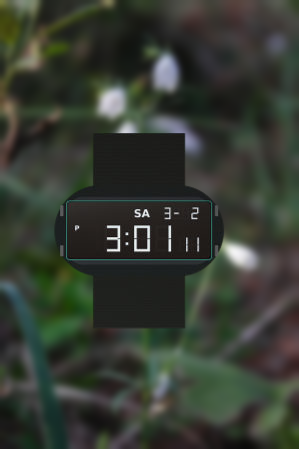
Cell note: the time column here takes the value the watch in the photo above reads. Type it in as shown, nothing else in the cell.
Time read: 3:01:11
